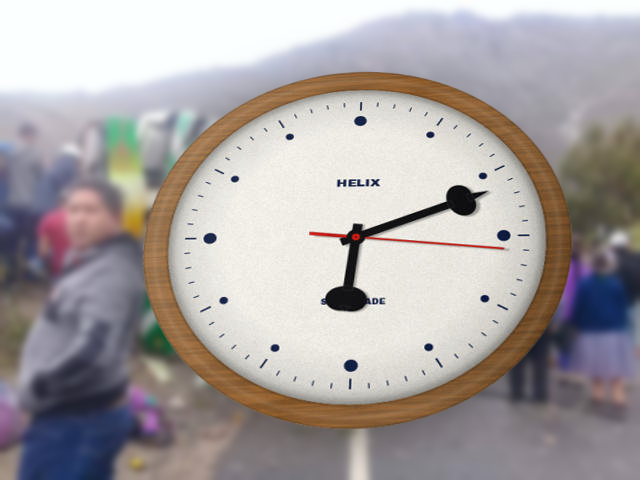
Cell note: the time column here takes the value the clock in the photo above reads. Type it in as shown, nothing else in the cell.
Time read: 6:11:16
